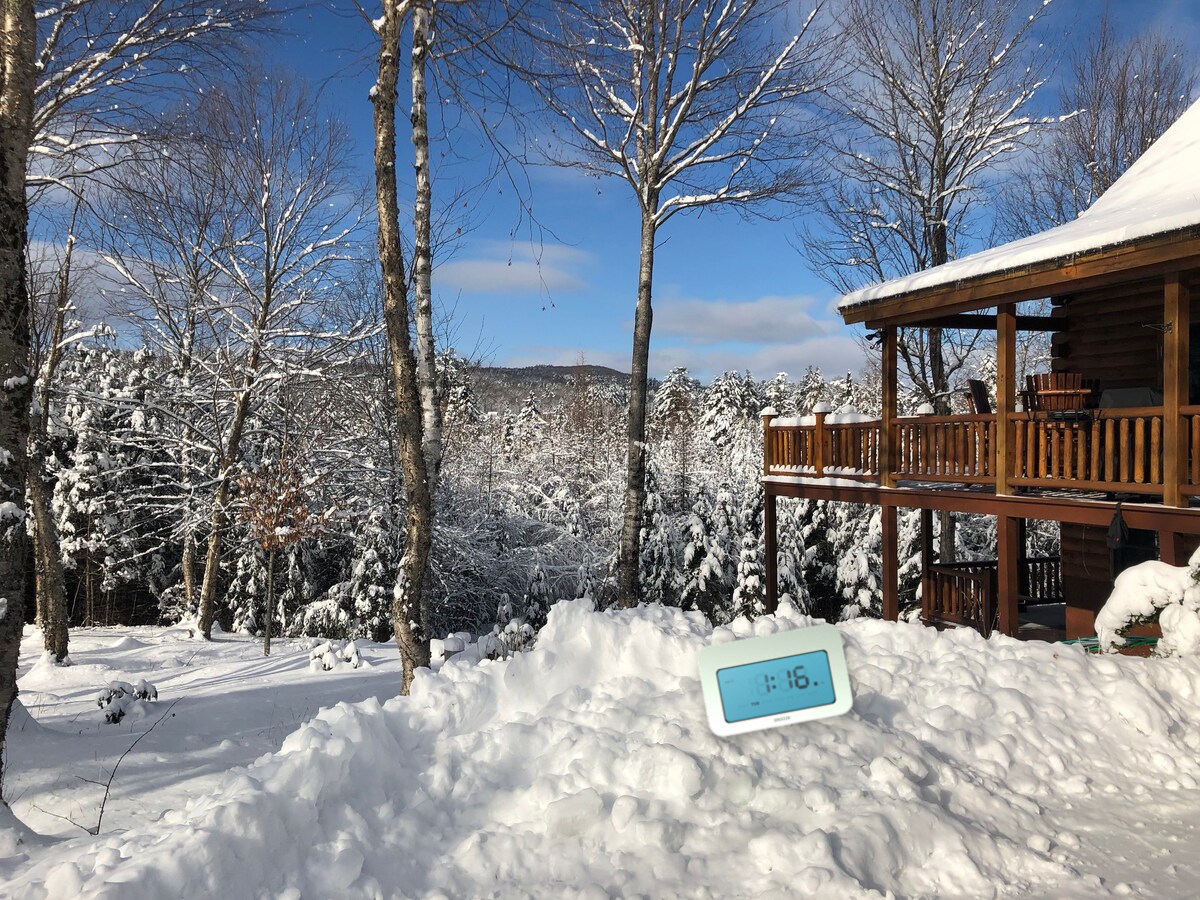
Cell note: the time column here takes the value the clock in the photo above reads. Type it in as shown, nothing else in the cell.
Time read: 1:16
